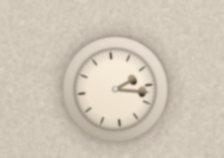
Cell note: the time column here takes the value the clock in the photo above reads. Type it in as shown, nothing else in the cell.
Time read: 2:17
